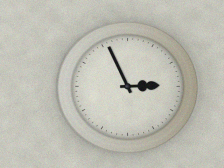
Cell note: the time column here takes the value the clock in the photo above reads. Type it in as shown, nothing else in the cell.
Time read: 2:56
